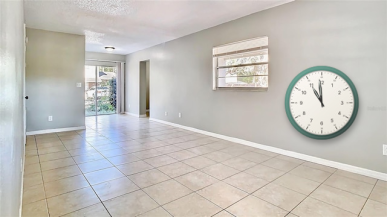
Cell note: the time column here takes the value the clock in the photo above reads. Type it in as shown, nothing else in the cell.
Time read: 10:59
